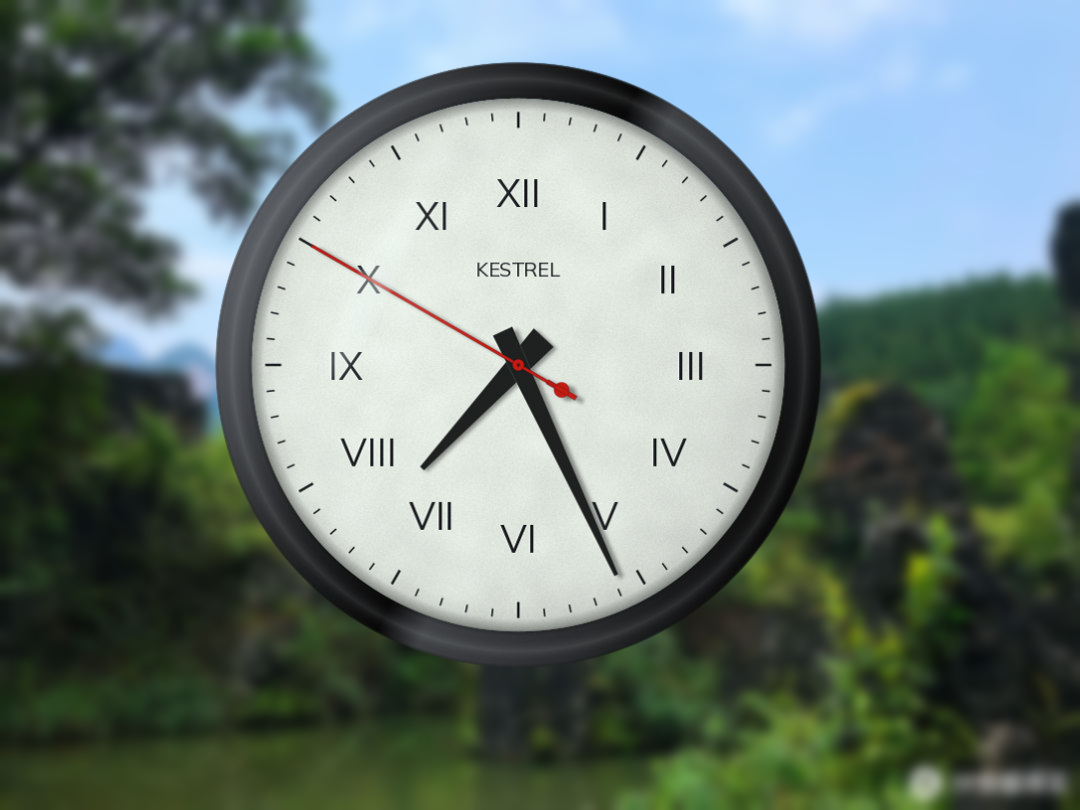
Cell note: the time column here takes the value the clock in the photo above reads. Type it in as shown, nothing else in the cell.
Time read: 7:25:50
